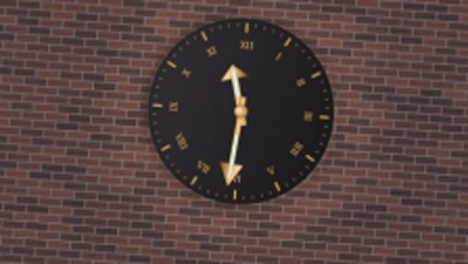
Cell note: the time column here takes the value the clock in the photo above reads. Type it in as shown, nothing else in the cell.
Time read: 11:31
